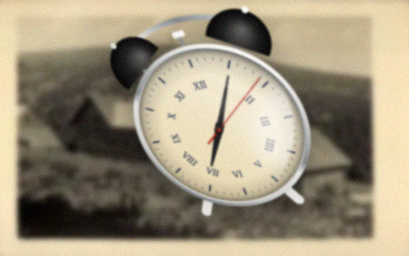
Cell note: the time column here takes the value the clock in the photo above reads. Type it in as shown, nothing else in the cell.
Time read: 7:05:09
